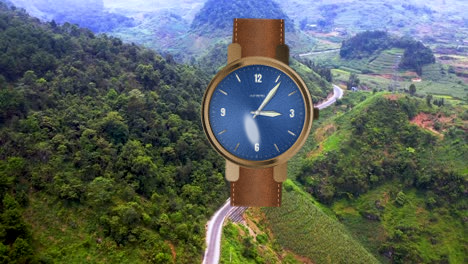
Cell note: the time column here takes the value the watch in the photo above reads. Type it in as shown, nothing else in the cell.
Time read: 3:06
